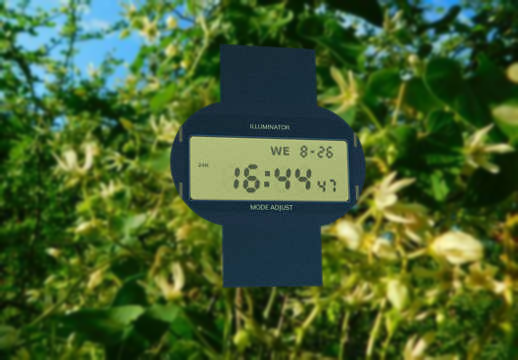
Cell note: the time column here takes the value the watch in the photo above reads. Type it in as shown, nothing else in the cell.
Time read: 16:44:47
